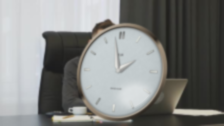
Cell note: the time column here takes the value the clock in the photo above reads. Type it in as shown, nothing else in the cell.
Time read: 1:58
